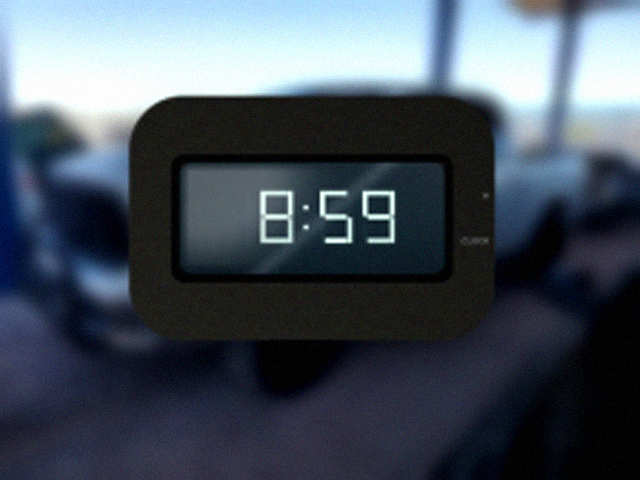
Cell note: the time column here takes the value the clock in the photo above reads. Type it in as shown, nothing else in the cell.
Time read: 8:59
